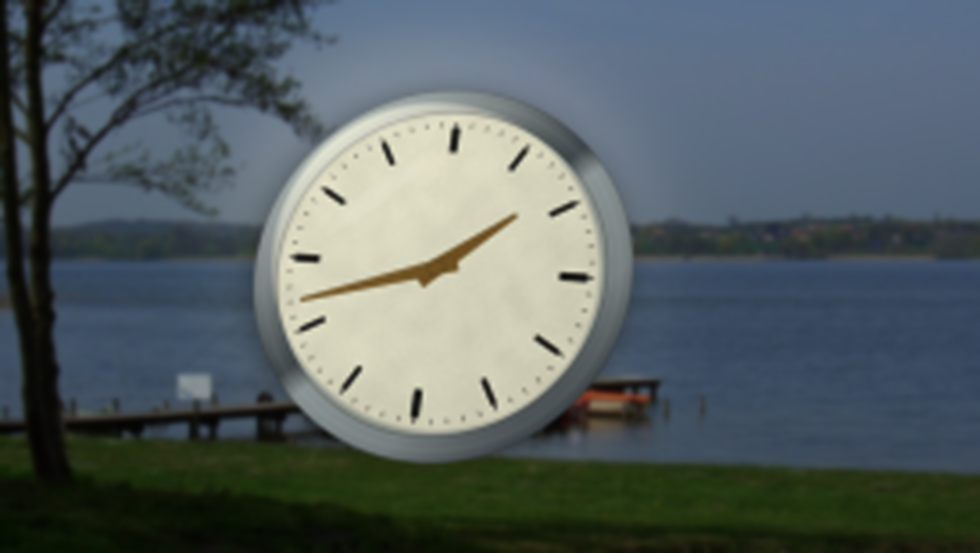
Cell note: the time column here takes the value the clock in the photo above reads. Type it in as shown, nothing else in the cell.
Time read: 1:42
